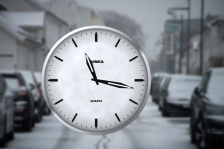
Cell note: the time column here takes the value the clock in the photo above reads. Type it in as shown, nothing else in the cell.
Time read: 11:17
